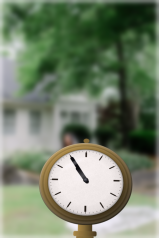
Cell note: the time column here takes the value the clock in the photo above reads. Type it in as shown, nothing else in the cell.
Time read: 10:55
